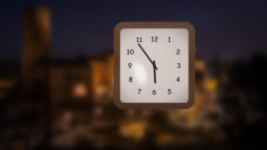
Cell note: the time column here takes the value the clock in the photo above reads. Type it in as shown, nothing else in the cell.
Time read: 5:54
